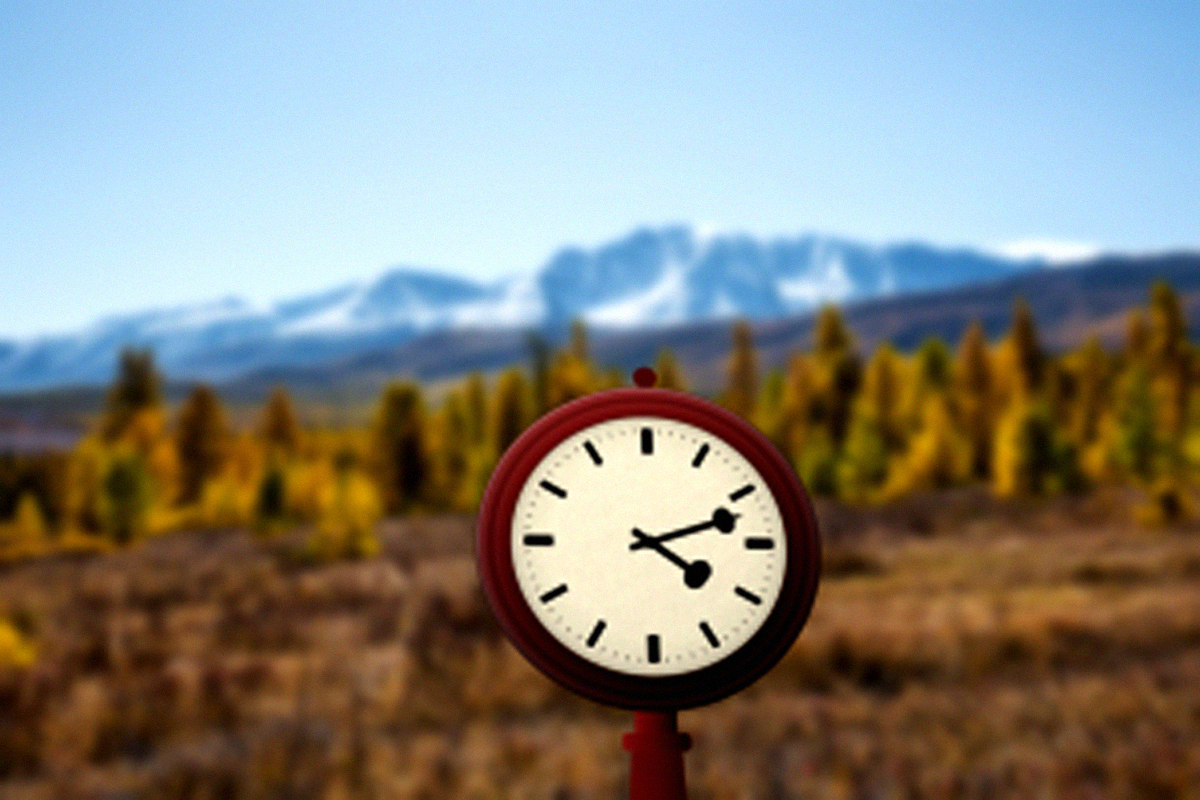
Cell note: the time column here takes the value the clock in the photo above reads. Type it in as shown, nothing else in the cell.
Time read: 4:12
